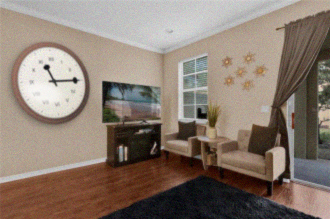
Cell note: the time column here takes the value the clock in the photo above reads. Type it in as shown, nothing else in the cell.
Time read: 11:15
